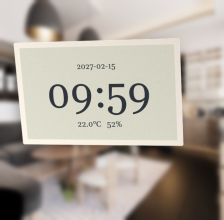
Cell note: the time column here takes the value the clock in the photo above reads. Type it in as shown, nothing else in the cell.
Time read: 9:59
